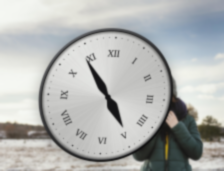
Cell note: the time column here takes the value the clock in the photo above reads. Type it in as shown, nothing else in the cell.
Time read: 4:54
